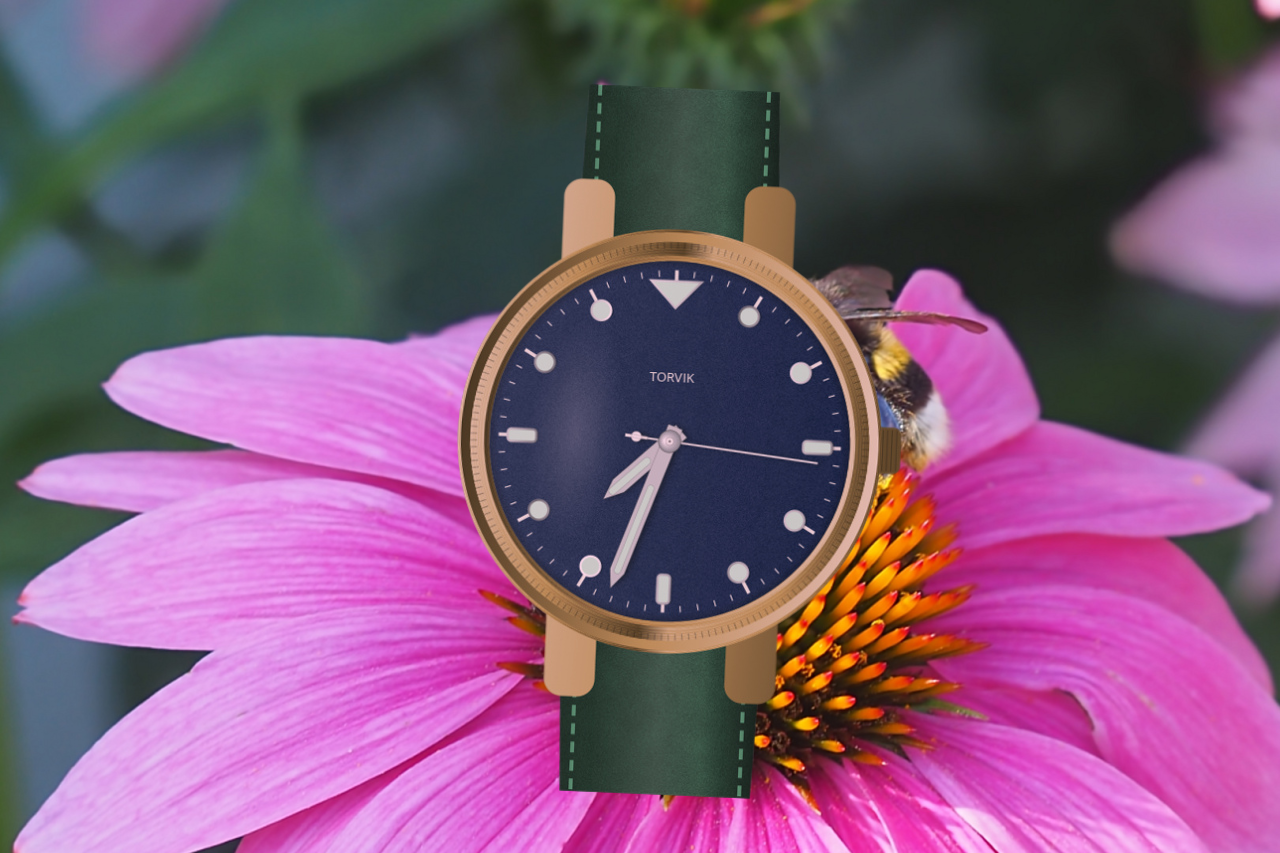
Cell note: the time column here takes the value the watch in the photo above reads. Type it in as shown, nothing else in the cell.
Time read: 7:33:16
